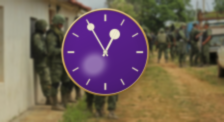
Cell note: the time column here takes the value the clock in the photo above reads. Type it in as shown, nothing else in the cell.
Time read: 12:55
